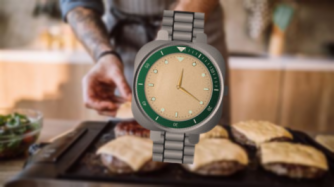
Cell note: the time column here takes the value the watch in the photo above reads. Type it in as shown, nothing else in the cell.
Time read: 12:20
